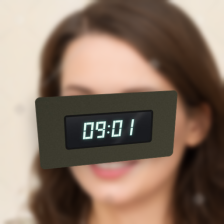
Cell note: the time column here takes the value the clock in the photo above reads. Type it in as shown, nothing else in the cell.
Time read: 9:01
